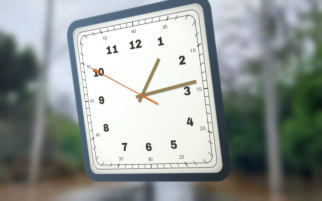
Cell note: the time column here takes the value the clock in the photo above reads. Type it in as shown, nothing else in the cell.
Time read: 1:13:50
